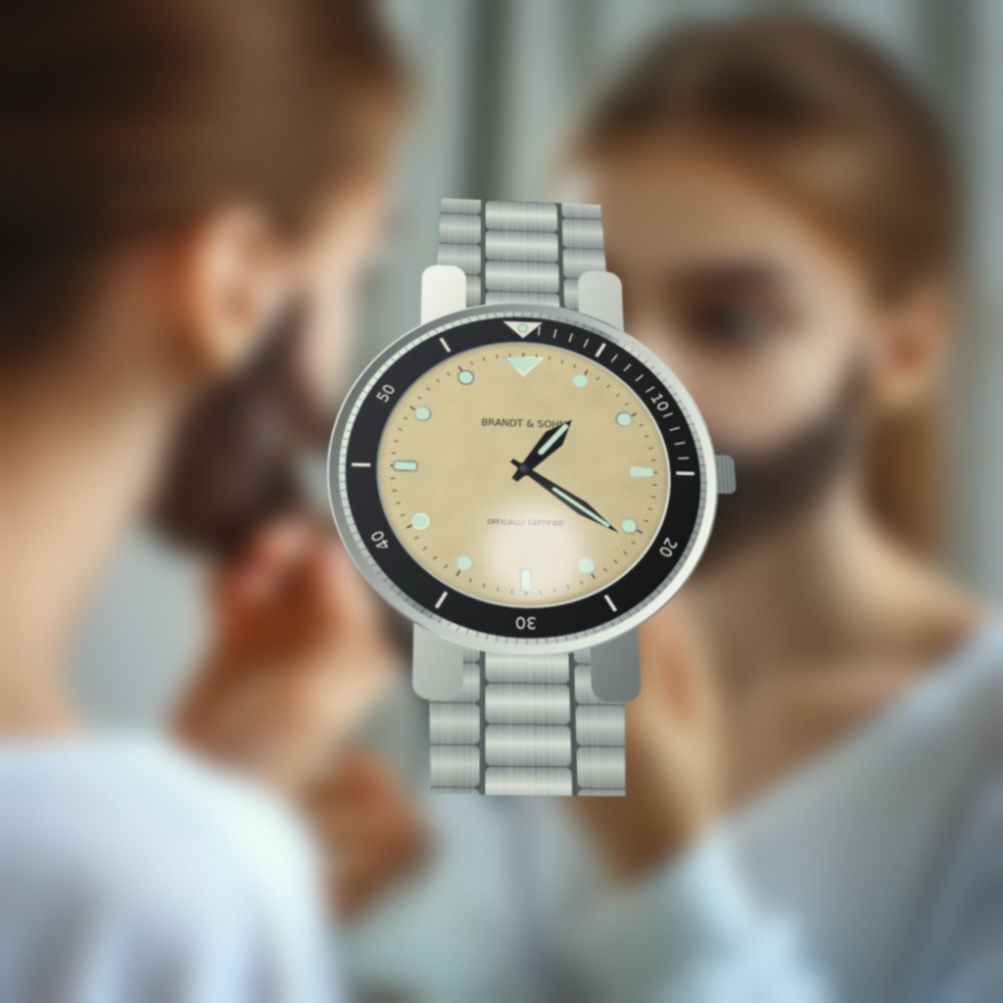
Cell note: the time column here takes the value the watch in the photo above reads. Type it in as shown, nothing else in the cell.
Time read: 1:21
